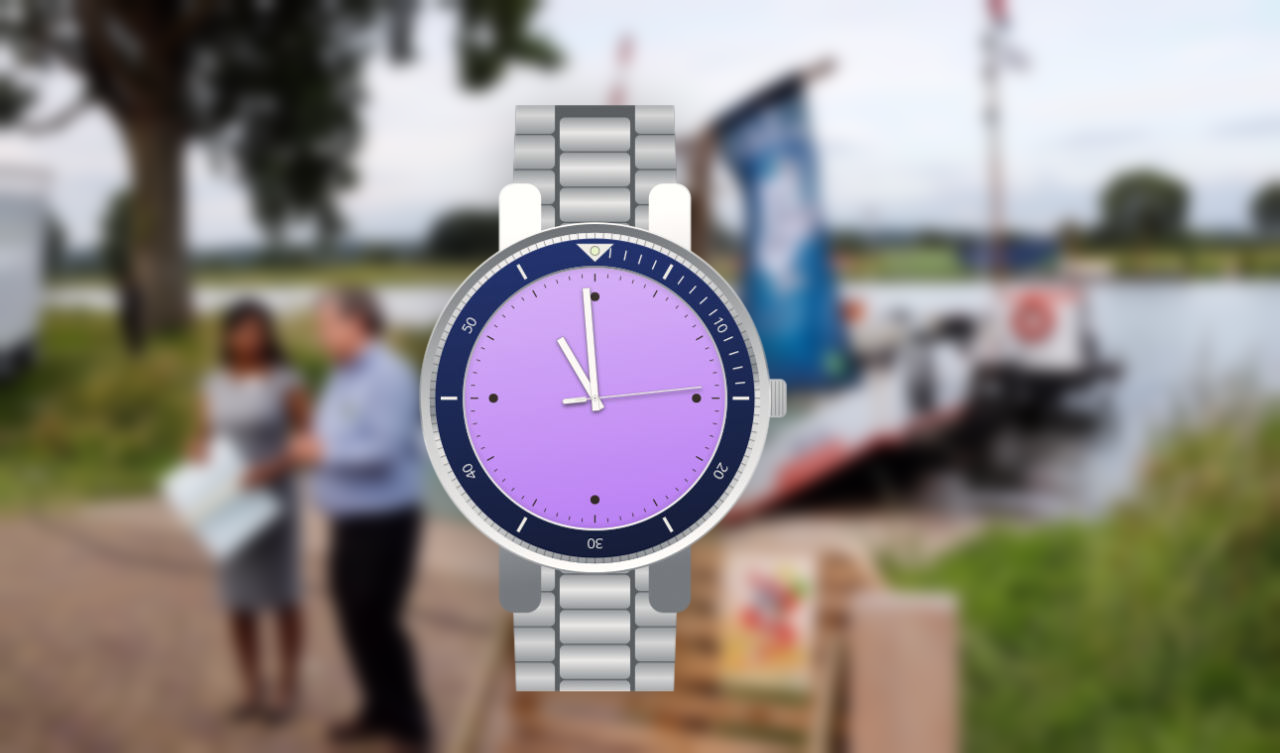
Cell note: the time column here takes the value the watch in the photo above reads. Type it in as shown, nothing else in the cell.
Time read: 10:59:14
